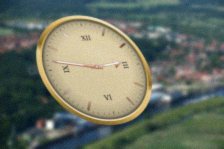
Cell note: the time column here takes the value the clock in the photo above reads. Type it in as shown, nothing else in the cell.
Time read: 2:47
